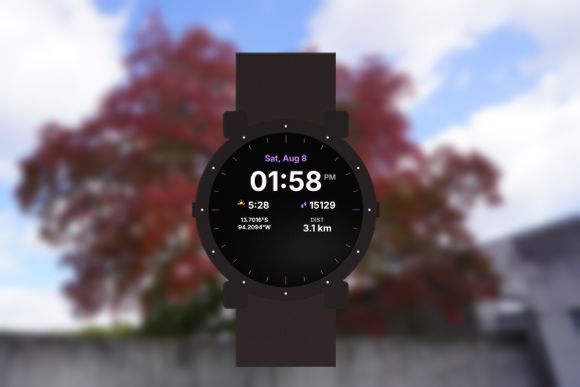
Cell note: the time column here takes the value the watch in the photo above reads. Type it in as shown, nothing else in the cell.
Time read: 1:58
